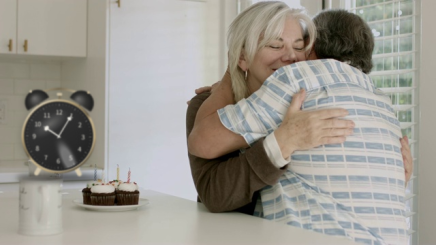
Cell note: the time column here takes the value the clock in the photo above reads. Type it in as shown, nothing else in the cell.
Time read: 10:05
